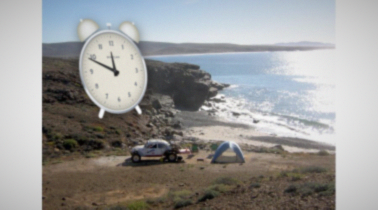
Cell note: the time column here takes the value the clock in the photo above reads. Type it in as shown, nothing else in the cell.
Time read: 11:49
